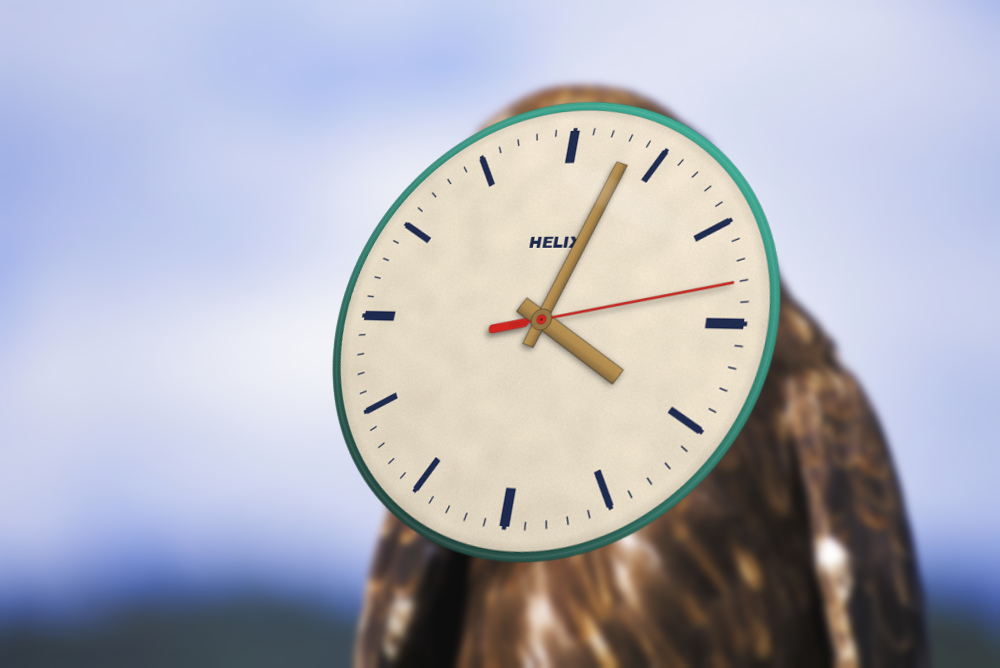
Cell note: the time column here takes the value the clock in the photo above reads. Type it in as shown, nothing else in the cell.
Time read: 4:03:13
